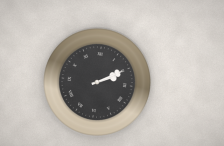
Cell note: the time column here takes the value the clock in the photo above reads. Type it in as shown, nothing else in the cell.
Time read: 2:10
